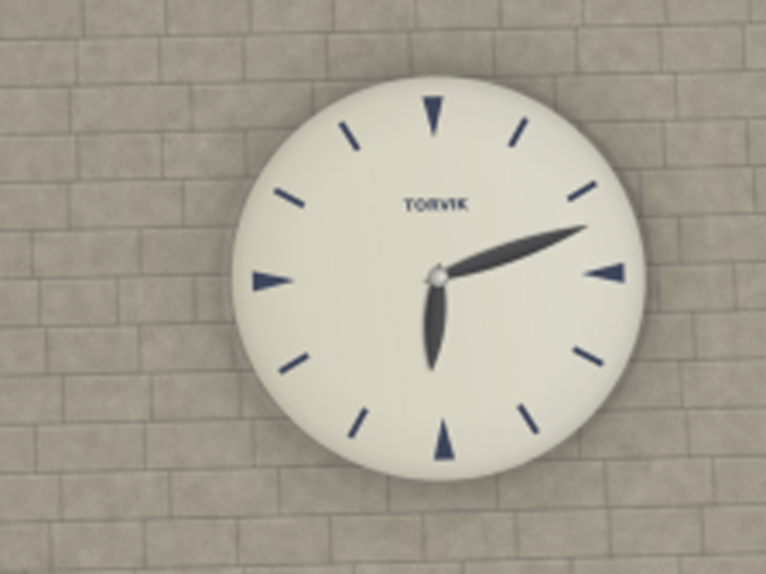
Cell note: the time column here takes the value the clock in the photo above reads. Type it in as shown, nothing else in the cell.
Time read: 6:12
